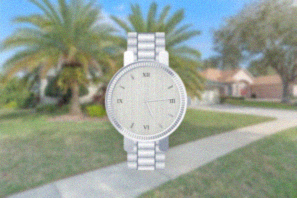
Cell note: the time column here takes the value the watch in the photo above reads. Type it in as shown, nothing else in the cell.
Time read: 5:14
